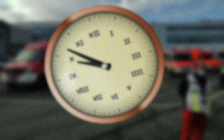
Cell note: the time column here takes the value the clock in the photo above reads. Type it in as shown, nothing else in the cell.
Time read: 9:52
